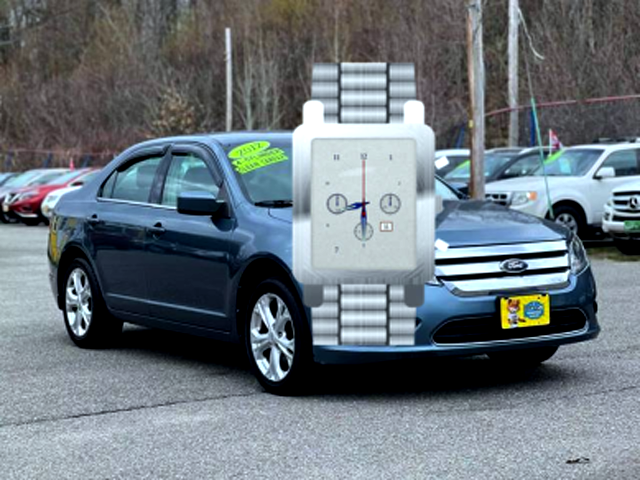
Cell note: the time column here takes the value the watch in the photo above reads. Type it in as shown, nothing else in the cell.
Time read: 8:30
